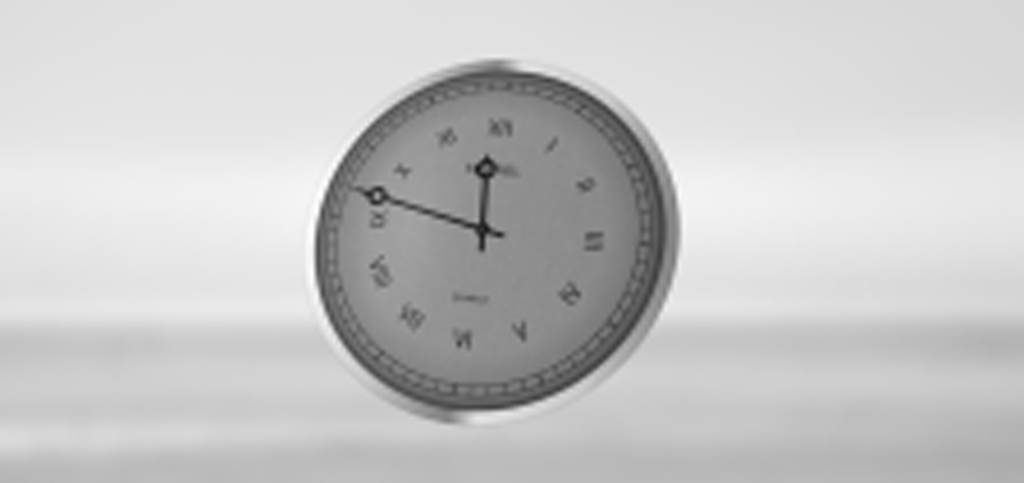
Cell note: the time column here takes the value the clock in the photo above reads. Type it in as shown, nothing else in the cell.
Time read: 11:47
